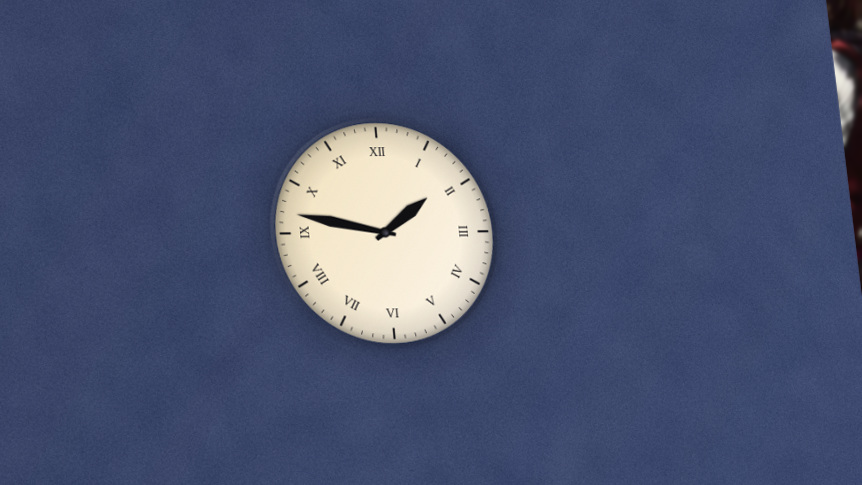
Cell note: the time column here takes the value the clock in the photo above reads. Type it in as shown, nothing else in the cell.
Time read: 1:47
